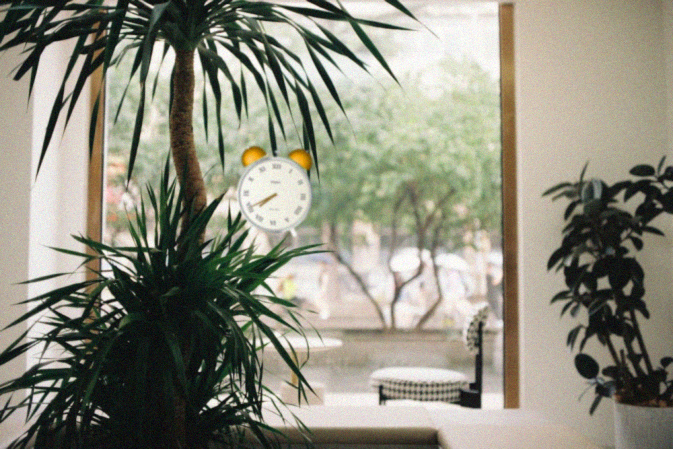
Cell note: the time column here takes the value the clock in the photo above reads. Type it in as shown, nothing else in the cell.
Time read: 7:40
